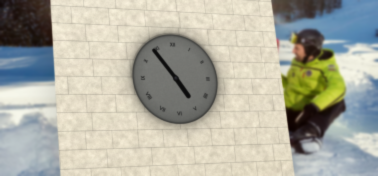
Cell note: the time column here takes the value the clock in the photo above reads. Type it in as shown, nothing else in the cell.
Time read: 4:54
